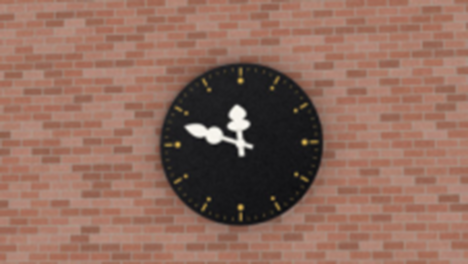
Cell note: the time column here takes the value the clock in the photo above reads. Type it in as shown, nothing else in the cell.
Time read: 11:48
